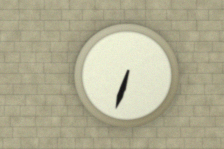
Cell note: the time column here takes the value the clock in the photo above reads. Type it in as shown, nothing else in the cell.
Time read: 6:33
